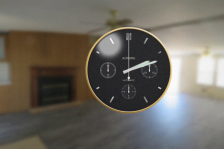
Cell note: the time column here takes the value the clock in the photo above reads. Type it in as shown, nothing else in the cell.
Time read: 2:12
